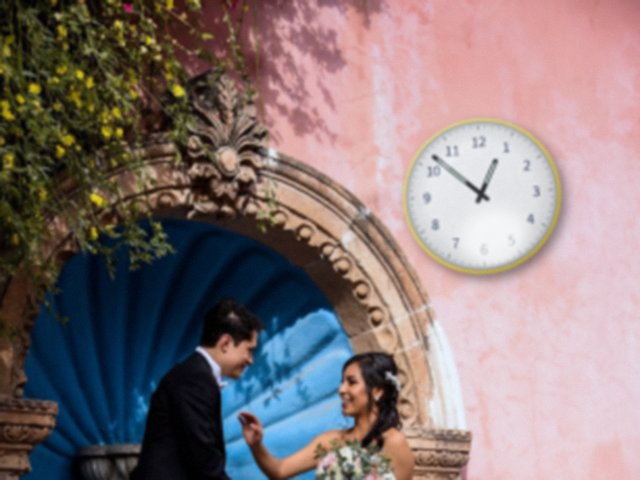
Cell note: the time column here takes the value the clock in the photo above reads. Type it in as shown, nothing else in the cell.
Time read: 12:52
